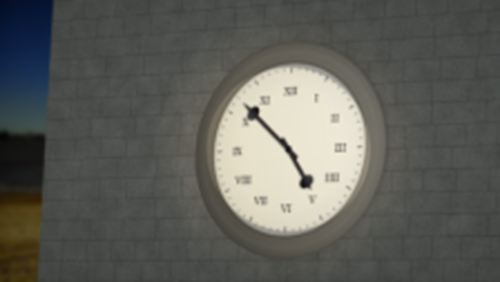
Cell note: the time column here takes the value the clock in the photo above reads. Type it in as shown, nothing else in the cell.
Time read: 4:52
